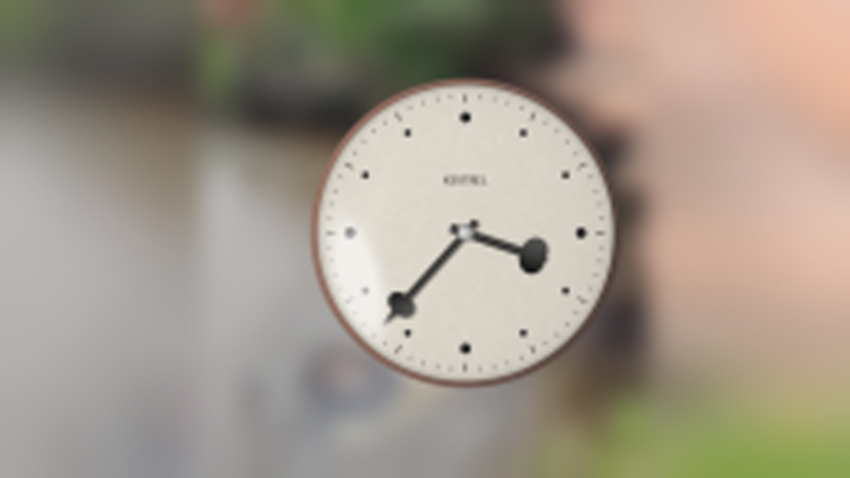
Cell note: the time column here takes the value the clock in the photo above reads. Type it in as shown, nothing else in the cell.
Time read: 3:37
